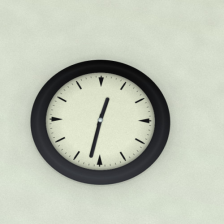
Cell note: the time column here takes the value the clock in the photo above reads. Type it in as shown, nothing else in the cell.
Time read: 12:32
